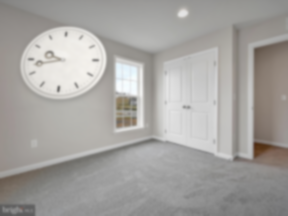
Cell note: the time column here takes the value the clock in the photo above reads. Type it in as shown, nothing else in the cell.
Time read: 9:43
